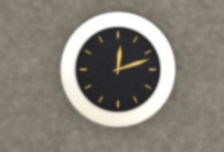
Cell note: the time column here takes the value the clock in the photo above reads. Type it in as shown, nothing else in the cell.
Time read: 12:12
